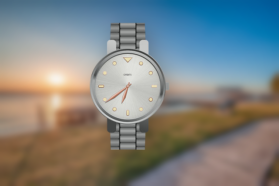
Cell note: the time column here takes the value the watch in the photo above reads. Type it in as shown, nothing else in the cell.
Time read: 6:39
